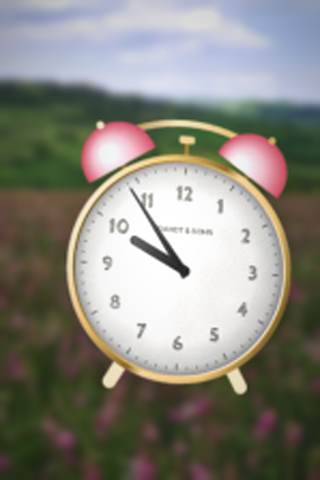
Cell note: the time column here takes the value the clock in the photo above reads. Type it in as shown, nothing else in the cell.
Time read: 9:54
